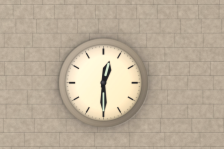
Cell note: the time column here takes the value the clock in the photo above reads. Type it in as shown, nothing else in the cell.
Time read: 12:30
